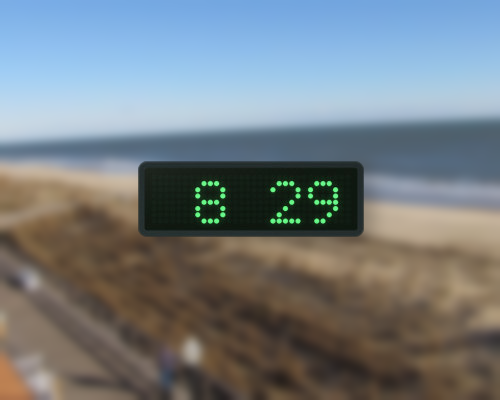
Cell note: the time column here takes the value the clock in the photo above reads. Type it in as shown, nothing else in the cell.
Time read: 8:29
